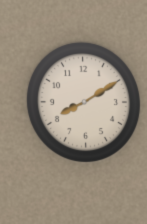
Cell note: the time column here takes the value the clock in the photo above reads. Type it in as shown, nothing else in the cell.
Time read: 8:10
